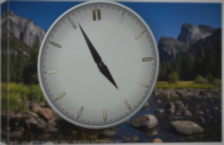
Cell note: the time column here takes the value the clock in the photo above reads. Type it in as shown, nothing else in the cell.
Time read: 4:56
